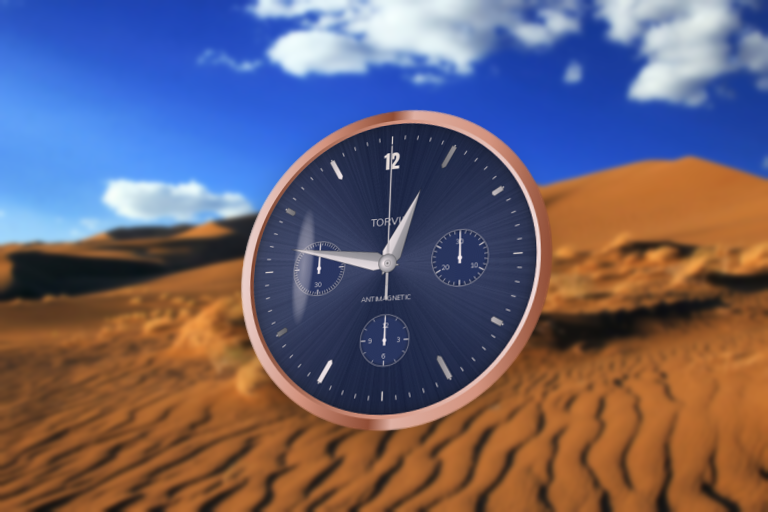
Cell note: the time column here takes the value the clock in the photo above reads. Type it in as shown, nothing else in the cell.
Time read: 12:47
